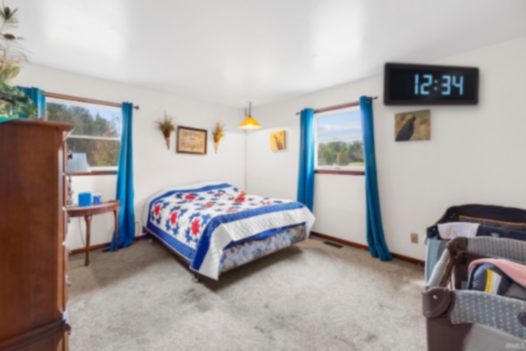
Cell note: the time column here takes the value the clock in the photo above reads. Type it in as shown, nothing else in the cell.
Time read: 12:34
